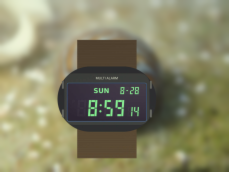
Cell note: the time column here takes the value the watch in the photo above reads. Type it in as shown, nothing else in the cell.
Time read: 8:59:14
